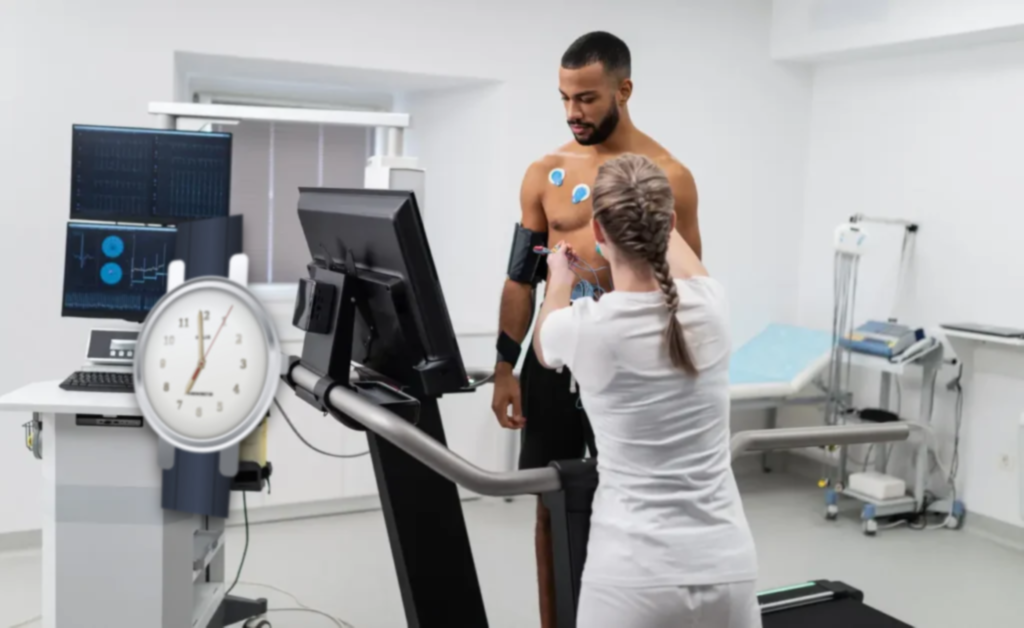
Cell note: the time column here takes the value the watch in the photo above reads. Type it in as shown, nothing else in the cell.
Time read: 6:59:05
